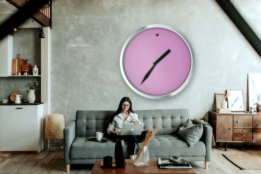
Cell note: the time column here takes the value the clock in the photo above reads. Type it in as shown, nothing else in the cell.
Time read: 1:36
